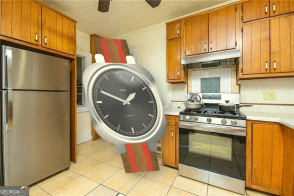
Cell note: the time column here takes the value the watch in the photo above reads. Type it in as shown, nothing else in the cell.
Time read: 1:49
